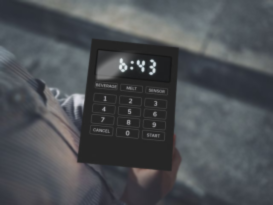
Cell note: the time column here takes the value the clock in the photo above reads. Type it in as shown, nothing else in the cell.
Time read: 6:43
